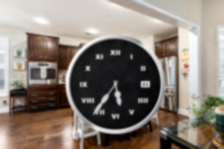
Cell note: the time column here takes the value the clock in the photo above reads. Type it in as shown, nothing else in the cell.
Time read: 5:36
